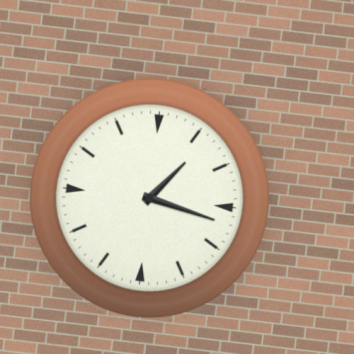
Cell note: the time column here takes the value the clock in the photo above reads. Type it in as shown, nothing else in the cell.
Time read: 1:17
